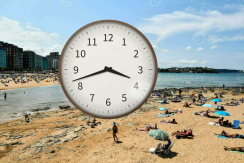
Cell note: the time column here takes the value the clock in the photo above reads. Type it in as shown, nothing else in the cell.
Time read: 3:42
